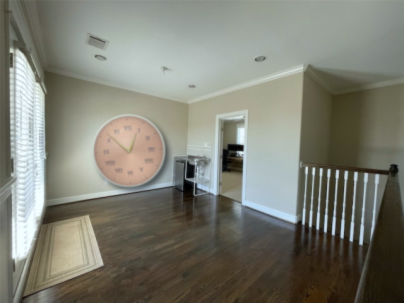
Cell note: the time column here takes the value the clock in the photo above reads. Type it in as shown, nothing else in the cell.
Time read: 12:52
